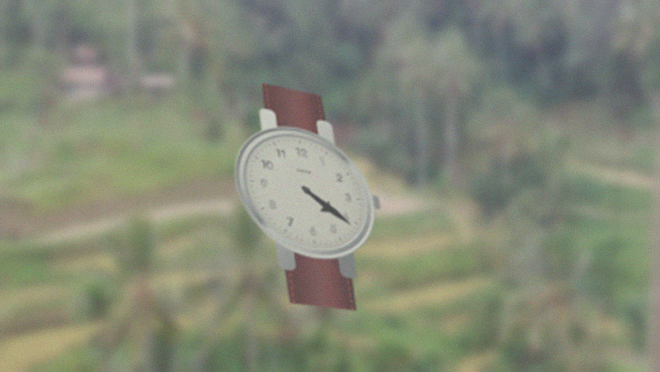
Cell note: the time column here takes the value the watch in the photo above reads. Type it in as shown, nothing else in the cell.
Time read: 4:21
